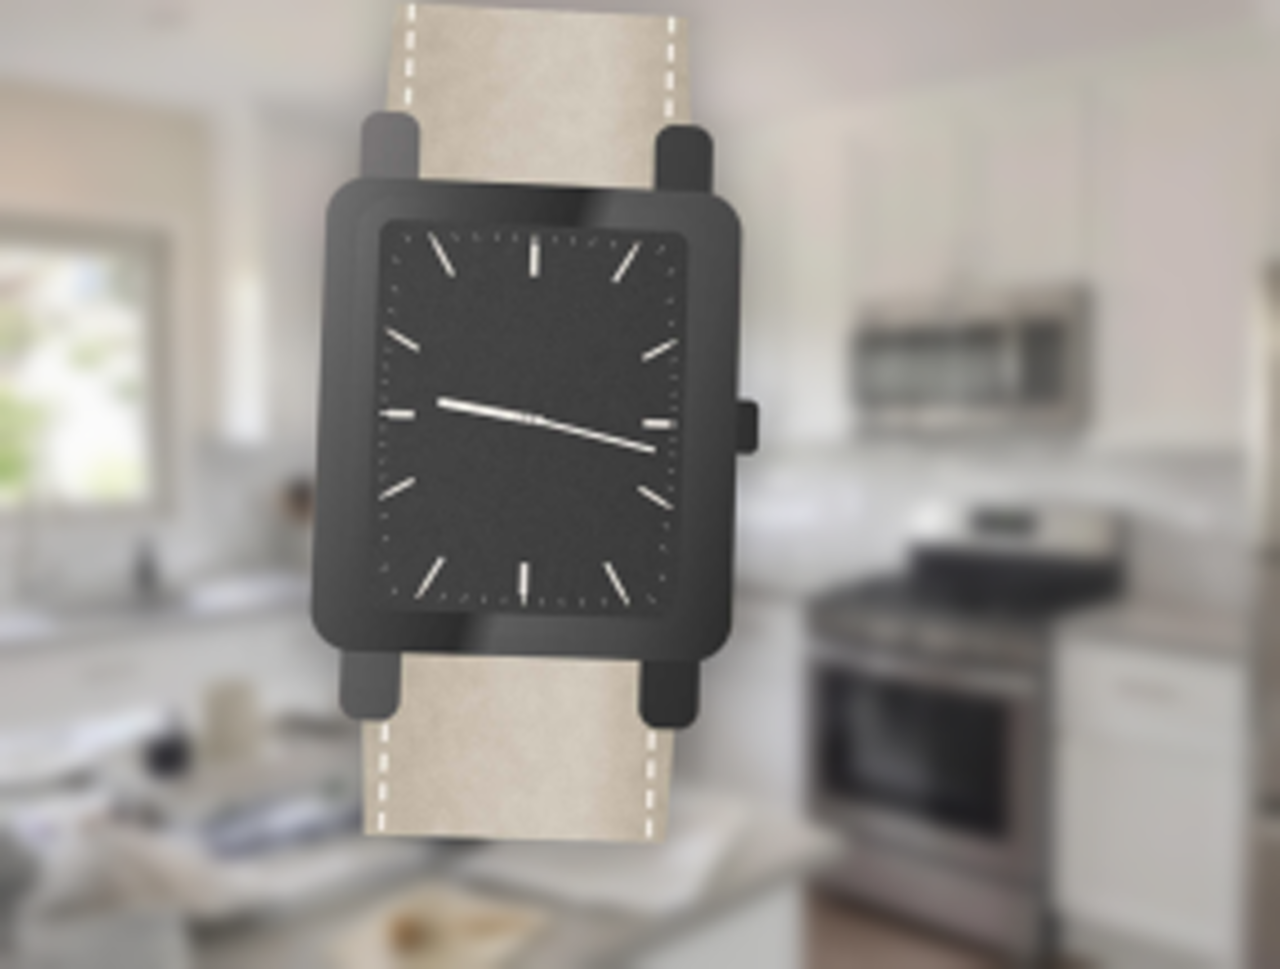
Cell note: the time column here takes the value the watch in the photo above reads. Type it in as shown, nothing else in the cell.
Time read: 9:17
